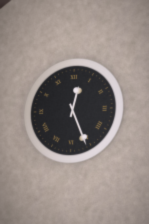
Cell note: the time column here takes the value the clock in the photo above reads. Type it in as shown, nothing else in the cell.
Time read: 12:26
